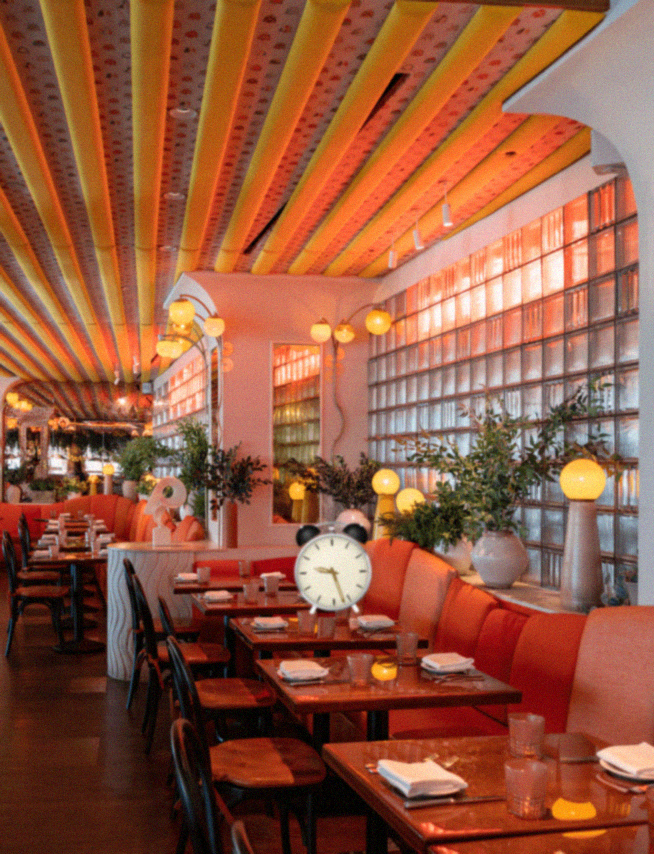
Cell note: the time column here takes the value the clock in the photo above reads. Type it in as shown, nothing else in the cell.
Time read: 9:27
